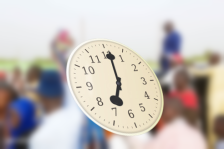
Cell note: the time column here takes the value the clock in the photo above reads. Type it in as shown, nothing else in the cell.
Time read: 7:01
